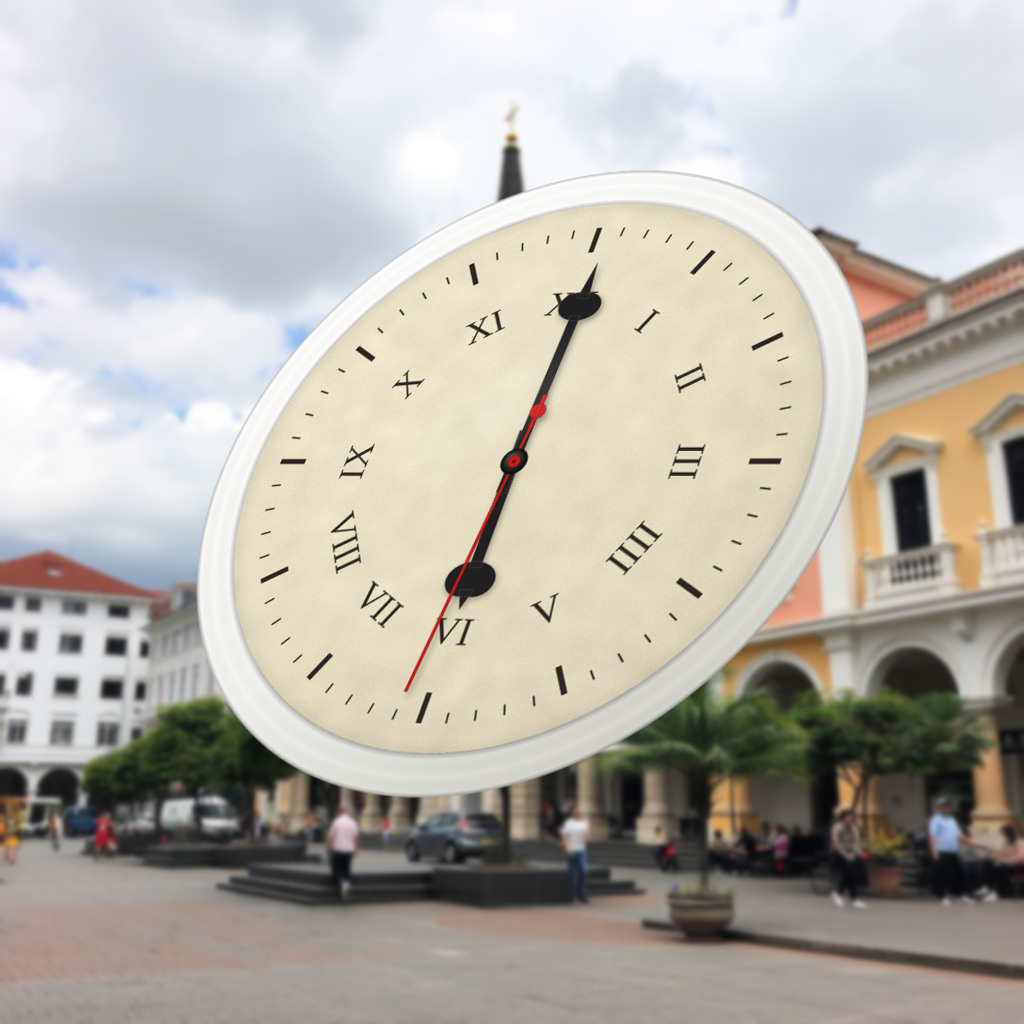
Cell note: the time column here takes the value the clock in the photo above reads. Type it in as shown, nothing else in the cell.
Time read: 6:00:31
